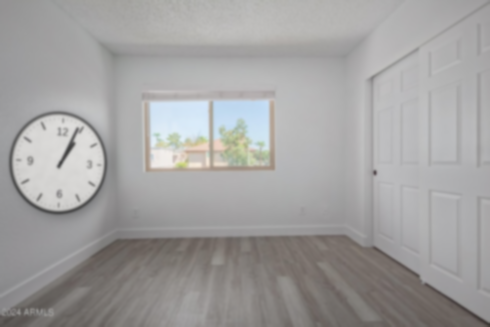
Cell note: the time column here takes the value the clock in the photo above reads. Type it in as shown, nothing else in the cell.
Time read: 1:04
